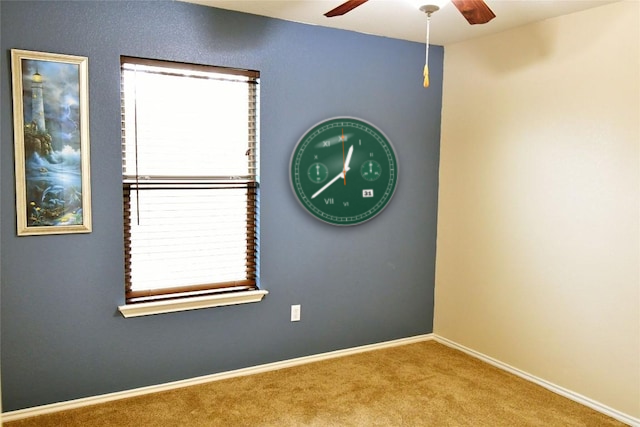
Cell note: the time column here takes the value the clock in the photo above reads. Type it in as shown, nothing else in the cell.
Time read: 12:39
